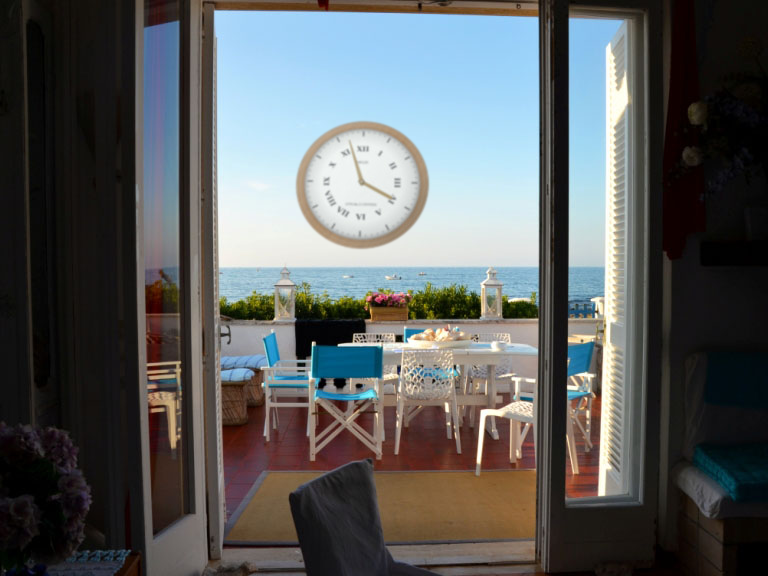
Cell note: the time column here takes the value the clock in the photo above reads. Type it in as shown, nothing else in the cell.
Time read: 3:57
